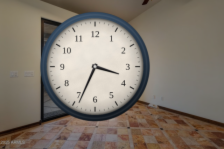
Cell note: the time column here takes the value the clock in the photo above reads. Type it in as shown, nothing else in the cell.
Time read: 3:34
